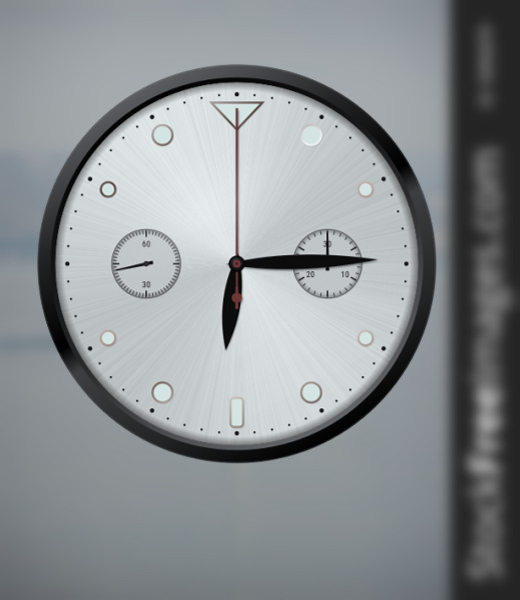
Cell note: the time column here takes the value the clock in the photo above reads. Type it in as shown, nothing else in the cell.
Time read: 6:14:43
